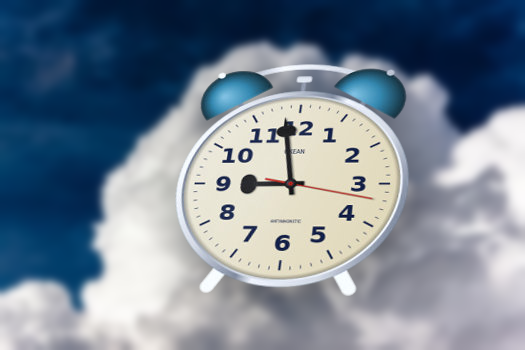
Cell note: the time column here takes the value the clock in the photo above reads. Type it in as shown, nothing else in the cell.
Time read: 8:58:17
